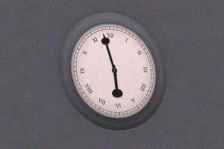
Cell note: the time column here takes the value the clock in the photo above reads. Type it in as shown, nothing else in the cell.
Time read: 5:58
